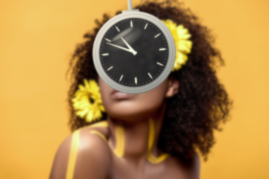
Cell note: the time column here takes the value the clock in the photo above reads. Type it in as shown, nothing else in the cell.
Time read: 10:49
